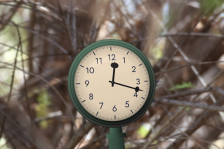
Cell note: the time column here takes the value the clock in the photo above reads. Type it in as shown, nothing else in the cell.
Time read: 12:18
